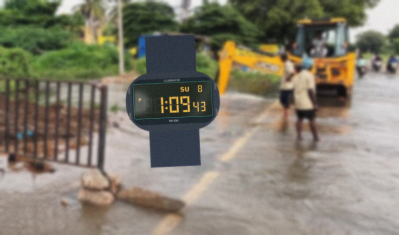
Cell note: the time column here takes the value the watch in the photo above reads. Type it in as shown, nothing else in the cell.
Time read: 1:09:43
